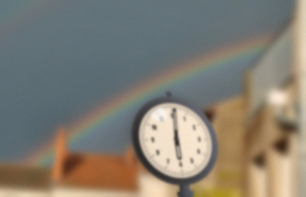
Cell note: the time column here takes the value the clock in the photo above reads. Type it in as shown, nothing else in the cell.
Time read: 6:01
